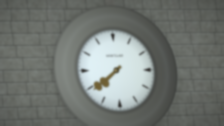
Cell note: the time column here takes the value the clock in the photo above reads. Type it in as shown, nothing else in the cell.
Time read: 7:39
